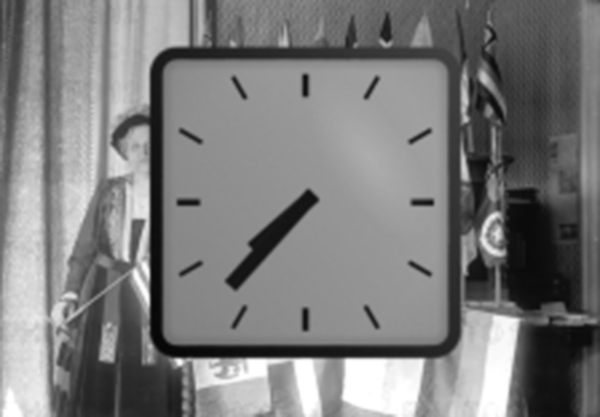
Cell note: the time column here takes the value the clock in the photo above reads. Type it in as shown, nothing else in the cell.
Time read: 7:37
